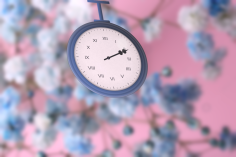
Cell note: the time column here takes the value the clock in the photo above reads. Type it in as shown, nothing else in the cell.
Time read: 2:11
